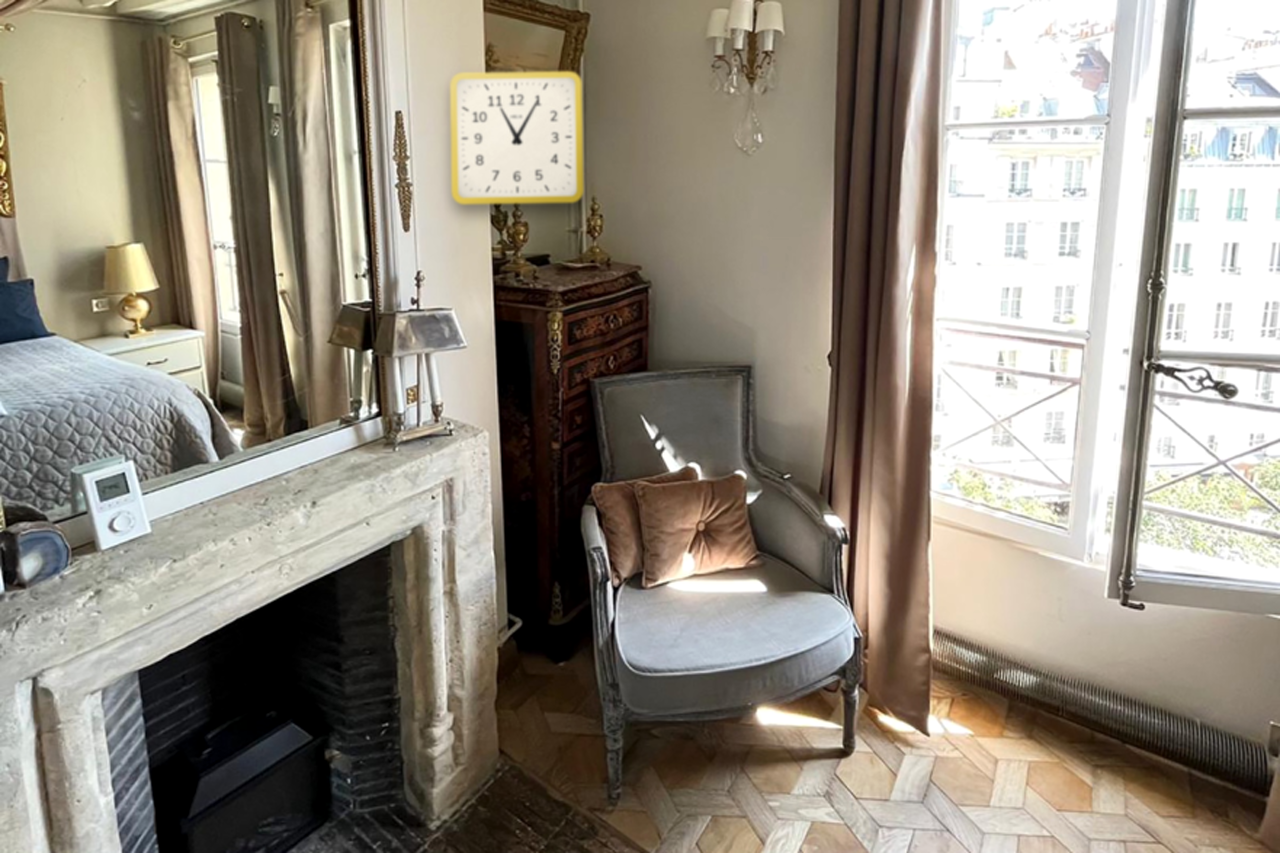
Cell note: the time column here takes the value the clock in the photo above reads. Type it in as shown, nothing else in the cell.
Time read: 11:05
